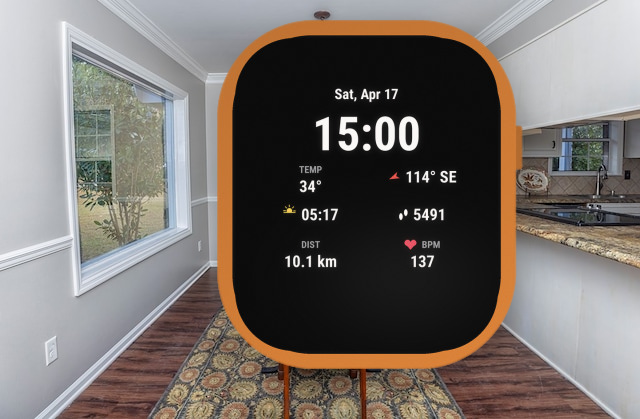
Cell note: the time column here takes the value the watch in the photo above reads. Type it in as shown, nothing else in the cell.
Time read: 15:00
